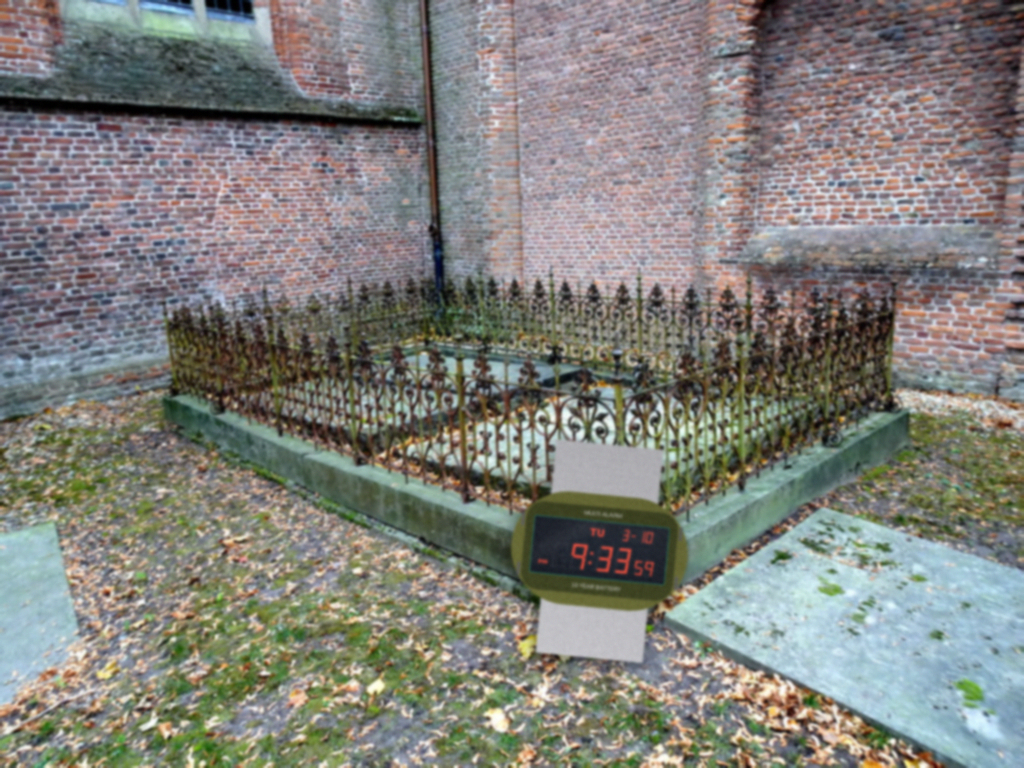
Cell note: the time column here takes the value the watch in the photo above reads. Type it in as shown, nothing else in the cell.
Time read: 9:33:59
